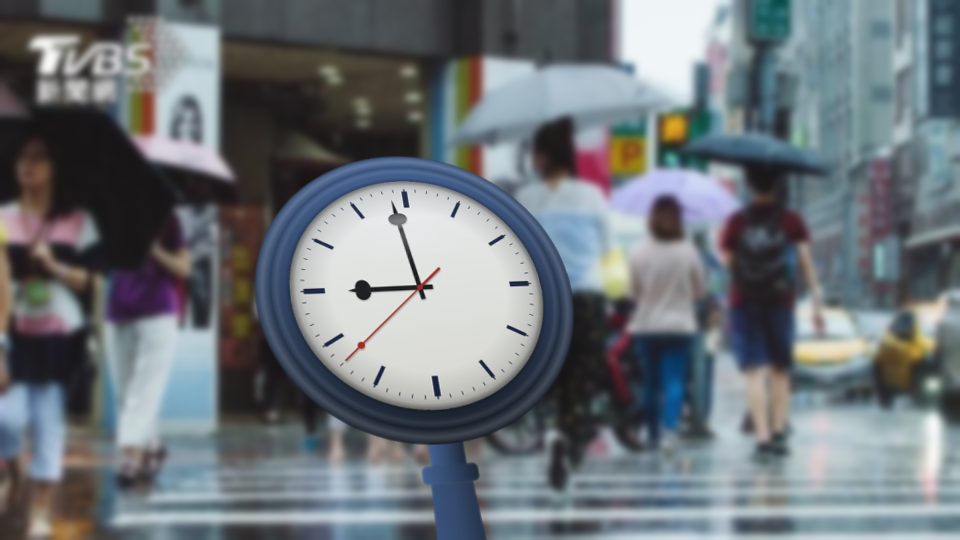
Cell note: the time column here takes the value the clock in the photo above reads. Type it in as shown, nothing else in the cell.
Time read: 8:58:38
